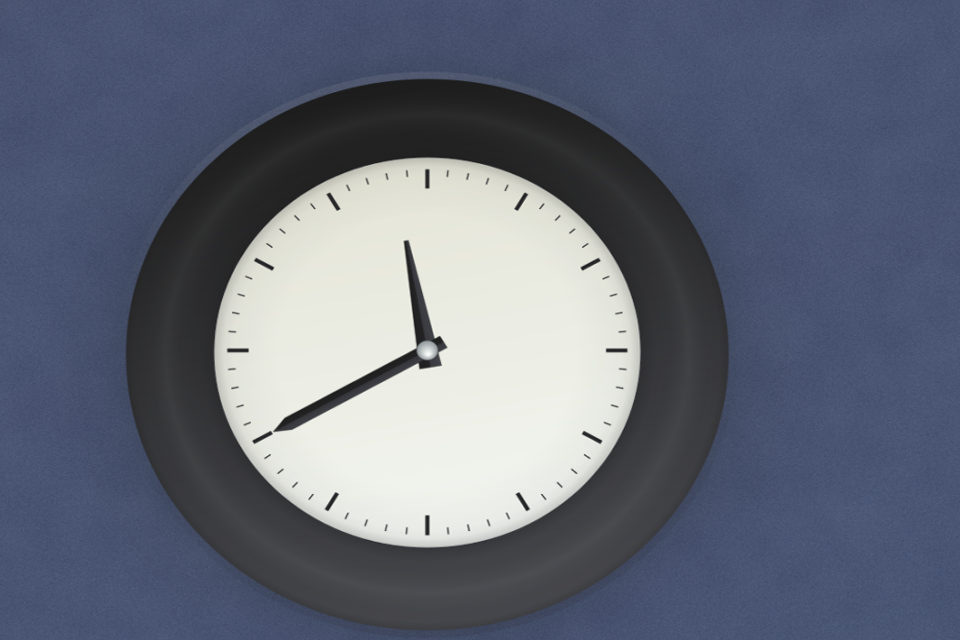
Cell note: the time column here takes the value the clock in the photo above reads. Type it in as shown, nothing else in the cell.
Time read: 11:40
